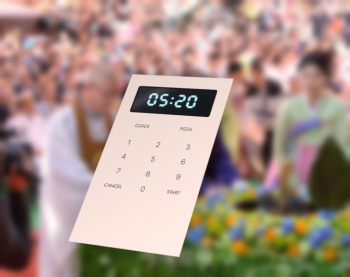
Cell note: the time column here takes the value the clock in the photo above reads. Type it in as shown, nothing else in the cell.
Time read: 5:20
